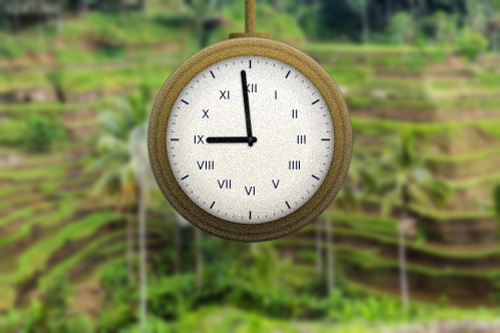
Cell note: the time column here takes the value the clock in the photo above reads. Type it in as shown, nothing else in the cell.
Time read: 8:59
